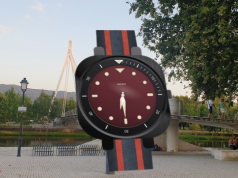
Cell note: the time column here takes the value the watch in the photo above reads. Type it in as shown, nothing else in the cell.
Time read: 6:30
